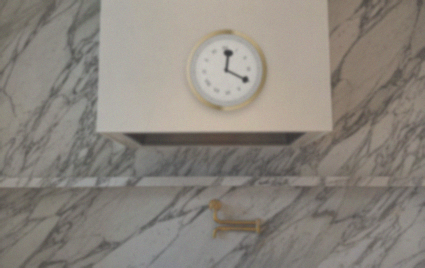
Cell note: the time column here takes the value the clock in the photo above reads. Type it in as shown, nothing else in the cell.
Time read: 12:20
